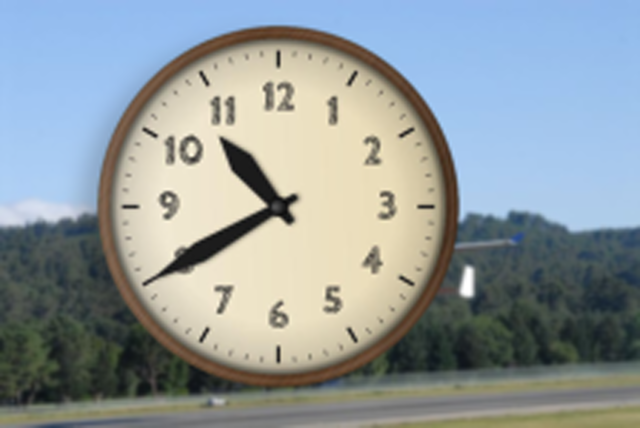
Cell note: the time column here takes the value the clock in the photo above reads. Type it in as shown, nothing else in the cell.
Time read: 10:40
